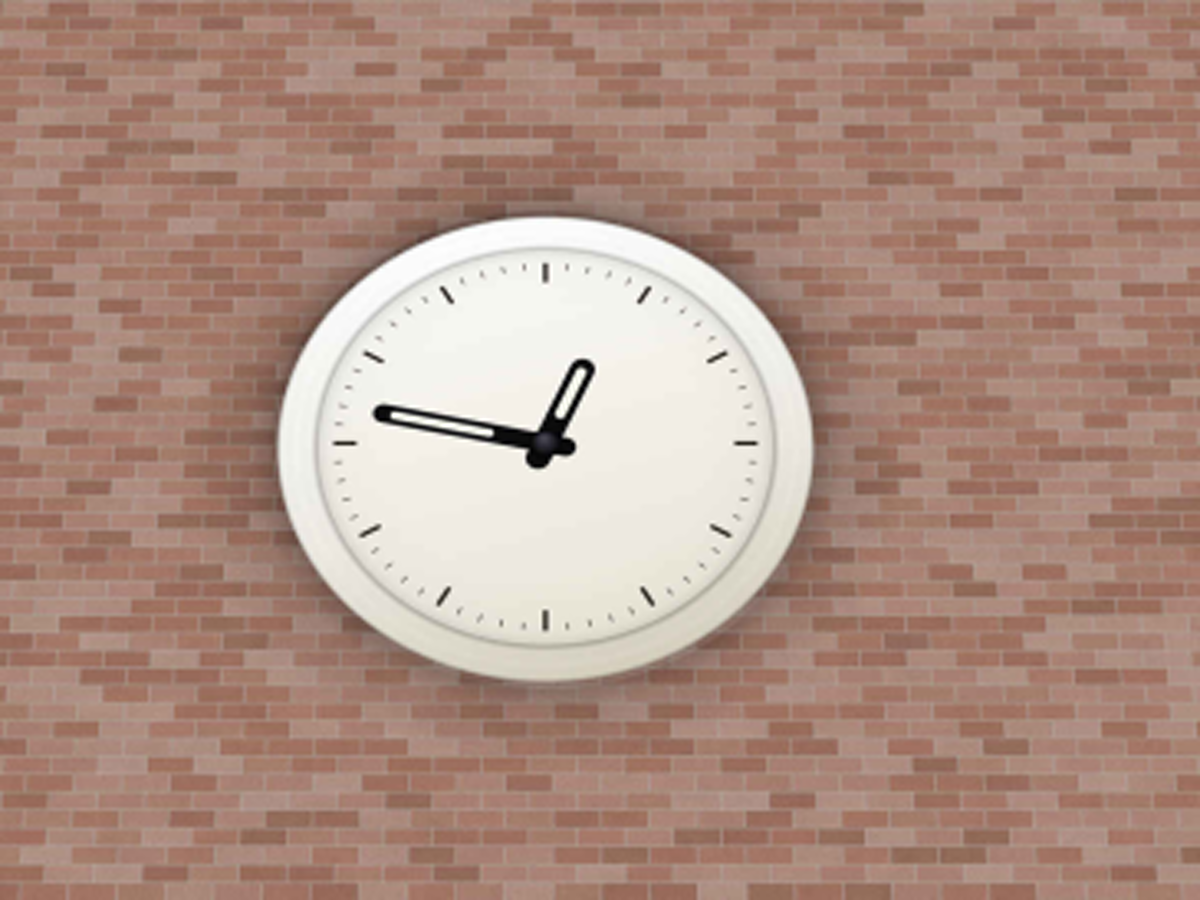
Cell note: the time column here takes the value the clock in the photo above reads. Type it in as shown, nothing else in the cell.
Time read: 12:47
